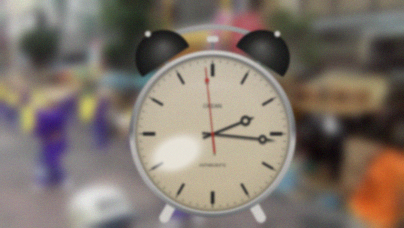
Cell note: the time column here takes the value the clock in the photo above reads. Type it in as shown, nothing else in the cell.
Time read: 2:15:59
